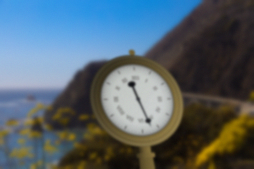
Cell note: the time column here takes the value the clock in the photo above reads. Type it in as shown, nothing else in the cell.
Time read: 11:27
